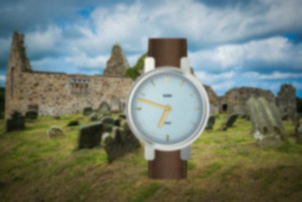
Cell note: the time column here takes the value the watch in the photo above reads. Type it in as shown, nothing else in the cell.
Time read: 6:48
